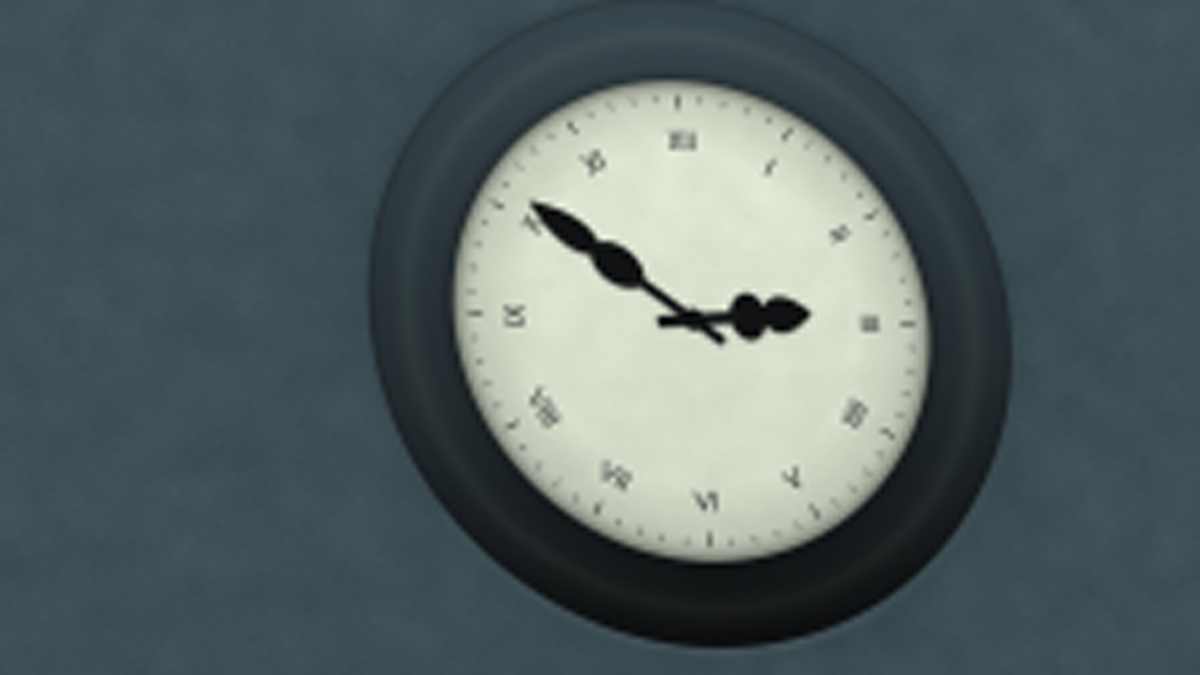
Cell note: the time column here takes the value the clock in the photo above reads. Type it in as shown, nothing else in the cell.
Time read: 2:51
